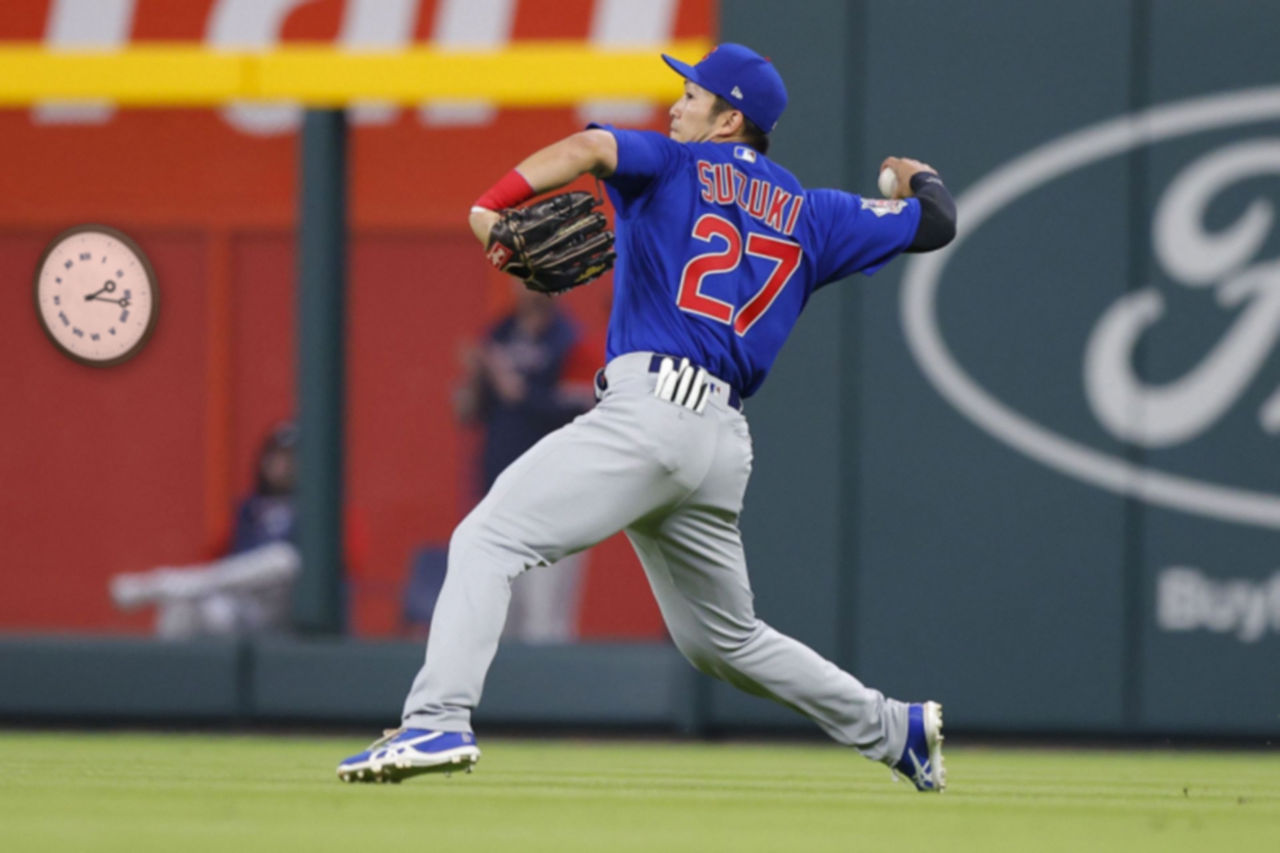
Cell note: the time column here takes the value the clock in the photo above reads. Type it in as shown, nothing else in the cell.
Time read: 2:17
